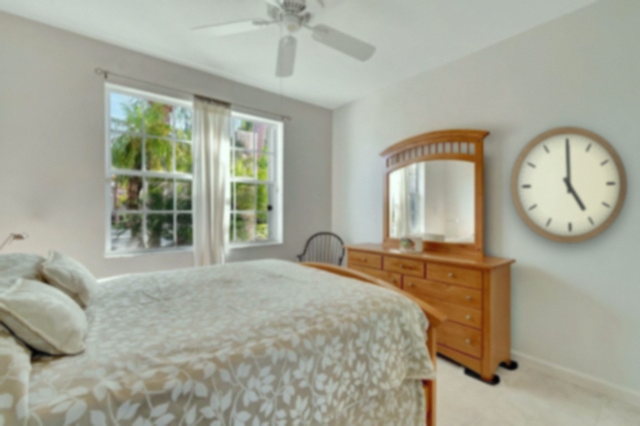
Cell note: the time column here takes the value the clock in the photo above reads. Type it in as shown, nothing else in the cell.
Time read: 5:00
